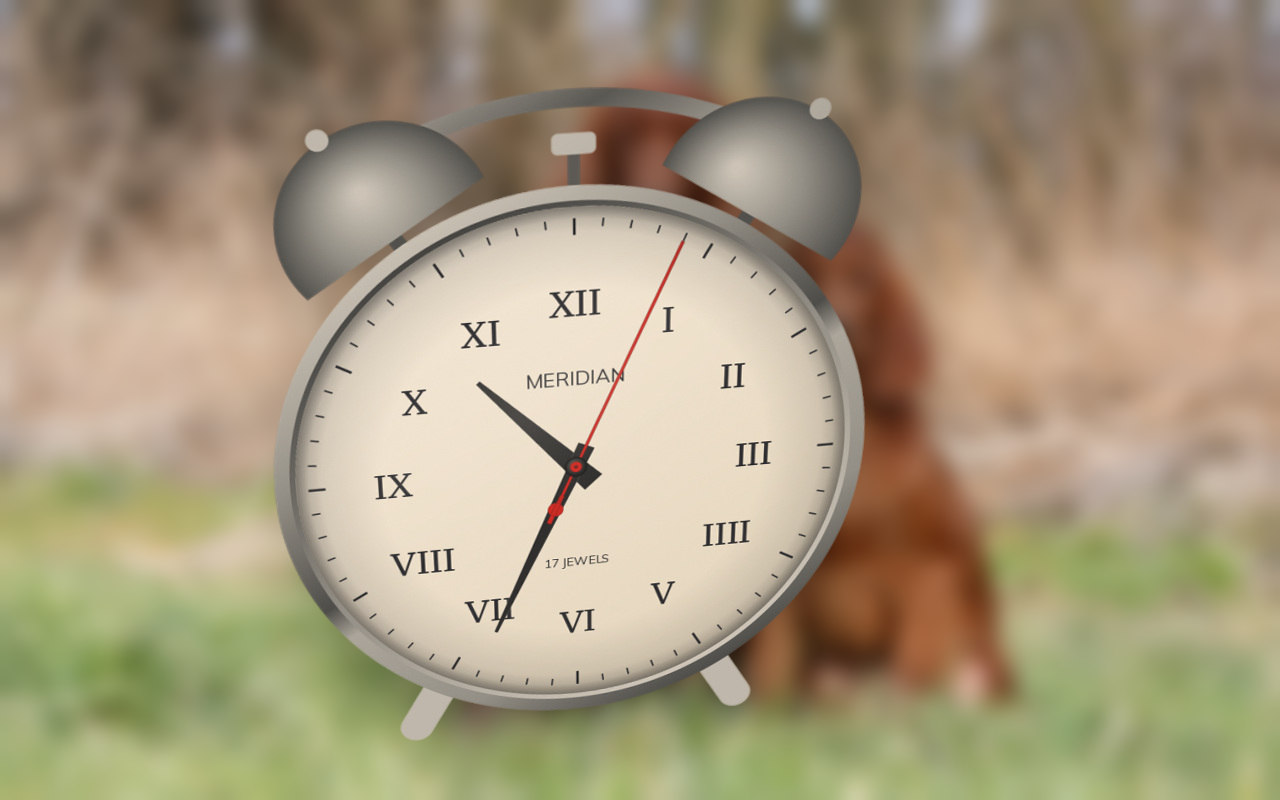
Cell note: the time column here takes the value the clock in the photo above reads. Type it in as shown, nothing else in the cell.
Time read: 10:34:04
